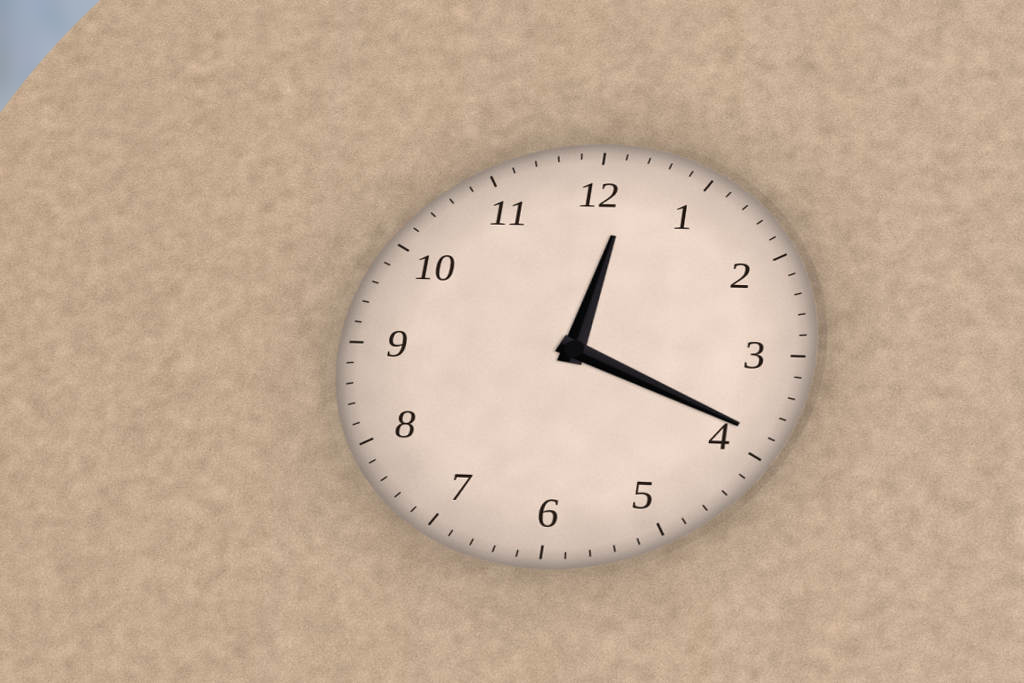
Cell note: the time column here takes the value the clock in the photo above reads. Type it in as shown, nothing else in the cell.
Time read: 12:19
